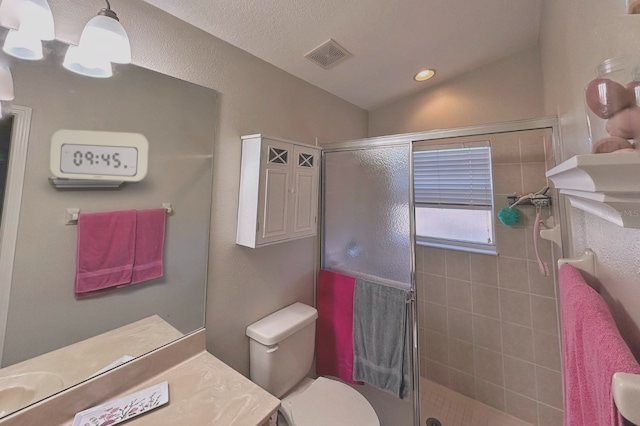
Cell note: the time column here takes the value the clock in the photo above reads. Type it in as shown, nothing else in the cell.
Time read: 9:45
